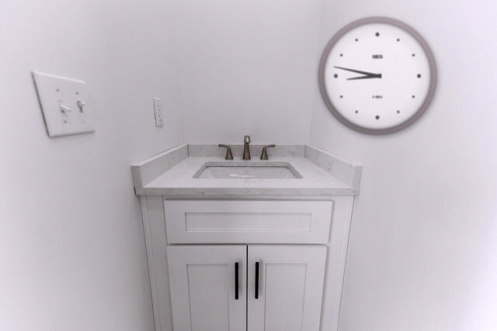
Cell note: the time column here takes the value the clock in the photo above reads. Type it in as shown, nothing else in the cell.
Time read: 8:47
